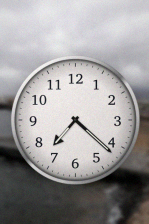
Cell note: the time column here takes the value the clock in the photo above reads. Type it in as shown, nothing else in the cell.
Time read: 7:22
